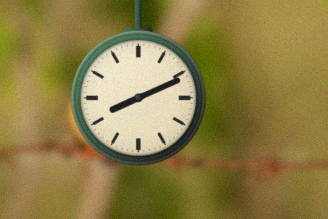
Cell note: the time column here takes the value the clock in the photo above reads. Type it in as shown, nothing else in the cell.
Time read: 8:11
